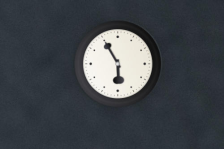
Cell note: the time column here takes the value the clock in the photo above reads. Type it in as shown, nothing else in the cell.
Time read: 5:55
